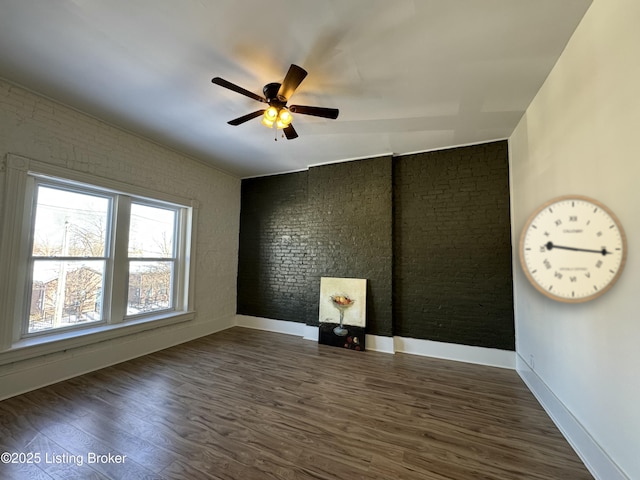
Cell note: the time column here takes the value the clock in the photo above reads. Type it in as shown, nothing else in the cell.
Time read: 9:16
